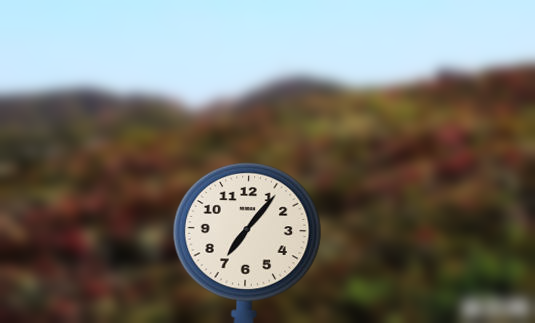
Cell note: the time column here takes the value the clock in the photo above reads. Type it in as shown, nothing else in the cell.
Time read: 7:06
